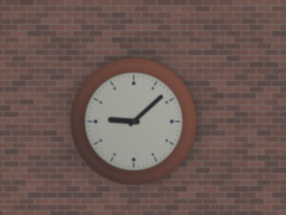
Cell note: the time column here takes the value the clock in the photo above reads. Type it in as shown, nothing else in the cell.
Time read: 9:08
